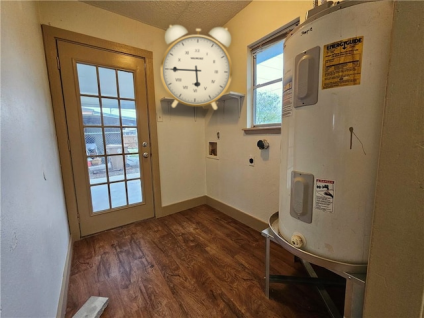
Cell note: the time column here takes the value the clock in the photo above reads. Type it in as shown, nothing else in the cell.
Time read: 5:45
